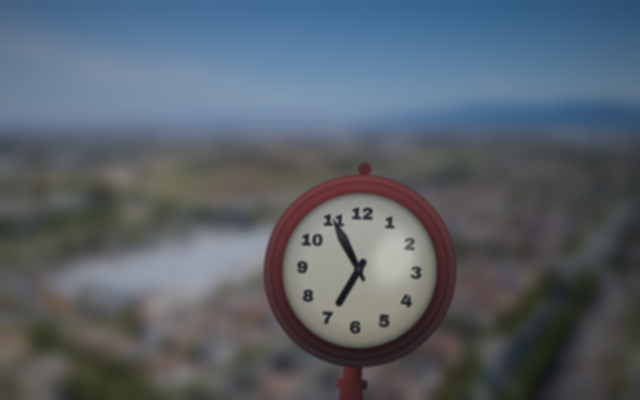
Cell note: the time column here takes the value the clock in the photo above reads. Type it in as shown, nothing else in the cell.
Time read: 6:55
